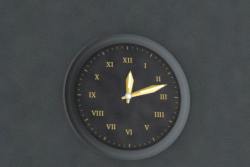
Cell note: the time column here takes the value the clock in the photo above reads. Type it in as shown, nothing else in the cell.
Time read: 12:12
